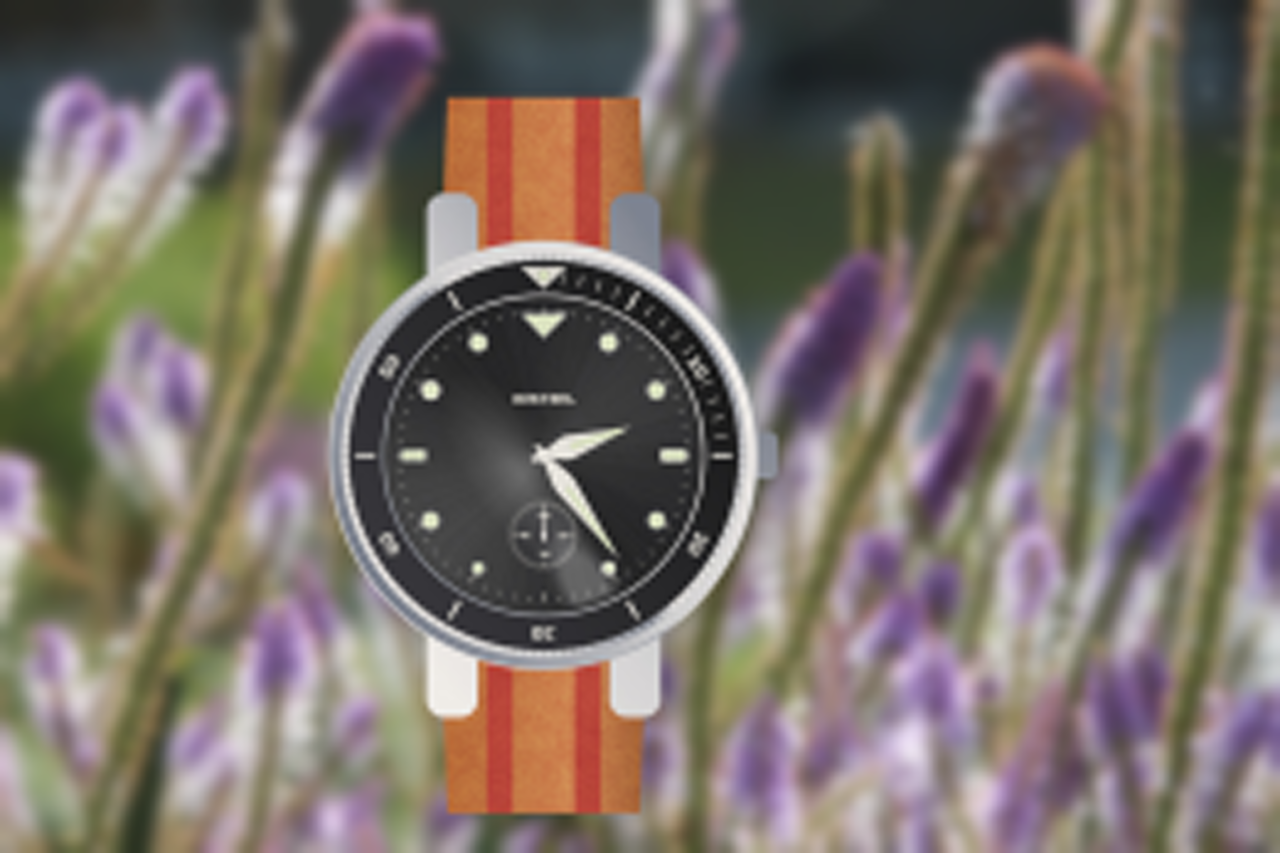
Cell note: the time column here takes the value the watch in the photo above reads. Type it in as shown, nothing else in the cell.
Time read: 2:24
